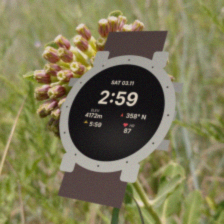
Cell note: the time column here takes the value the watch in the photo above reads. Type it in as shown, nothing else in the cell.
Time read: 2:59
